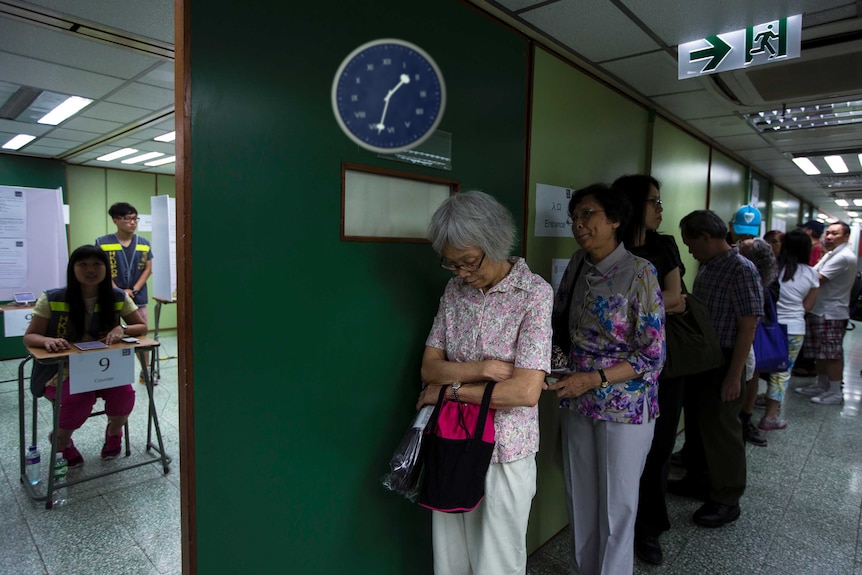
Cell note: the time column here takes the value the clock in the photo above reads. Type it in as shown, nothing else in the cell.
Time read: 1:33
